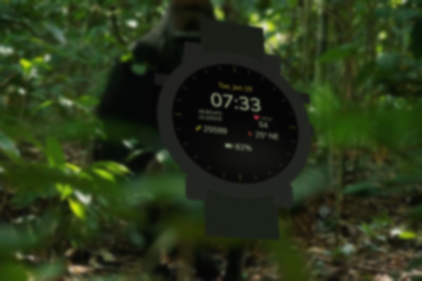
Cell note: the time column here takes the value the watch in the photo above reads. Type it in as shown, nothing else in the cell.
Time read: 7:33
